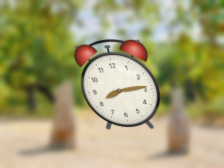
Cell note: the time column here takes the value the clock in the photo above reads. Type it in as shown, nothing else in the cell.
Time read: 8:14
